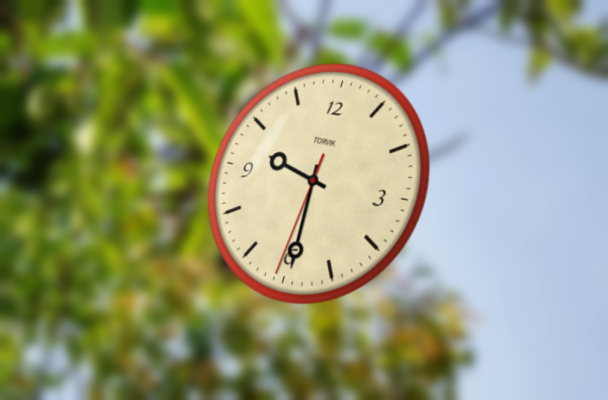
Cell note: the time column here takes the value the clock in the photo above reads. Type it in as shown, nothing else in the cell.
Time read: 9:29:31
